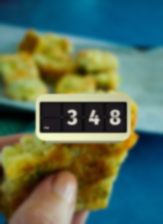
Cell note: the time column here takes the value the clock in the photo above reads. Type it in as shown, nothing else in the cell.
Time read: 3:48
